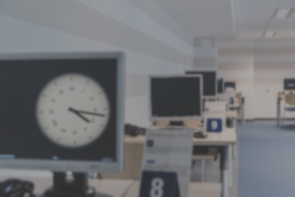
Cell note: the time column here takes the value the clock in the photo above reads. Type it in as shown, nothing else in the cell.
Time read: 4:17
